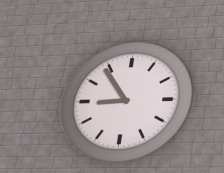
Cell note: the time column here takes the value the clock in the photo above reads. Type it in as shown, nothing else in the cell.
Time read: 8:54
